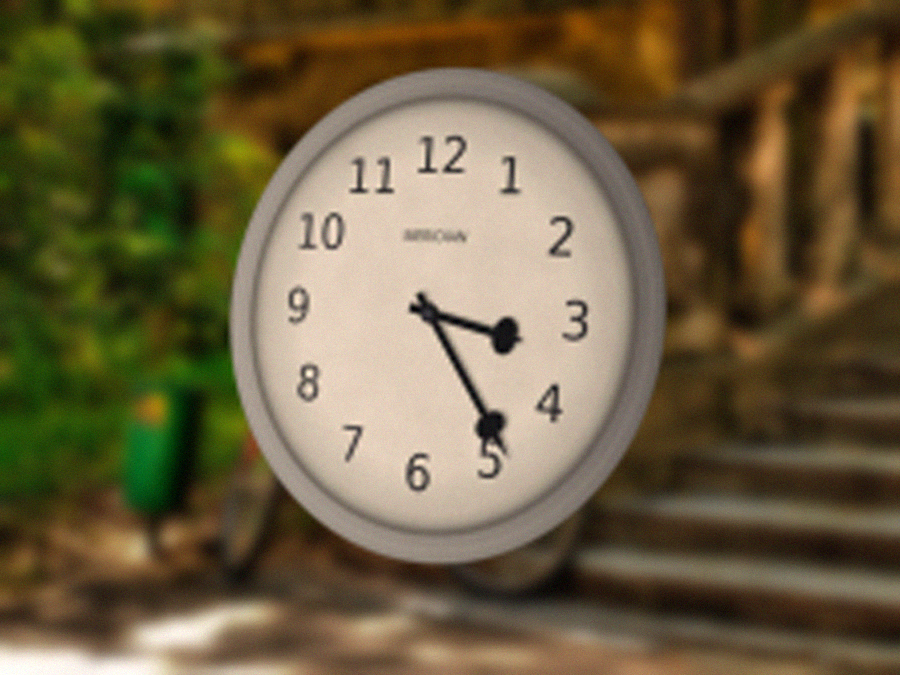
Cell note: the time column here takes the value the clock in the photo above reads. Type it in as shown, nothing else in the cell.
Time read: 3:24
